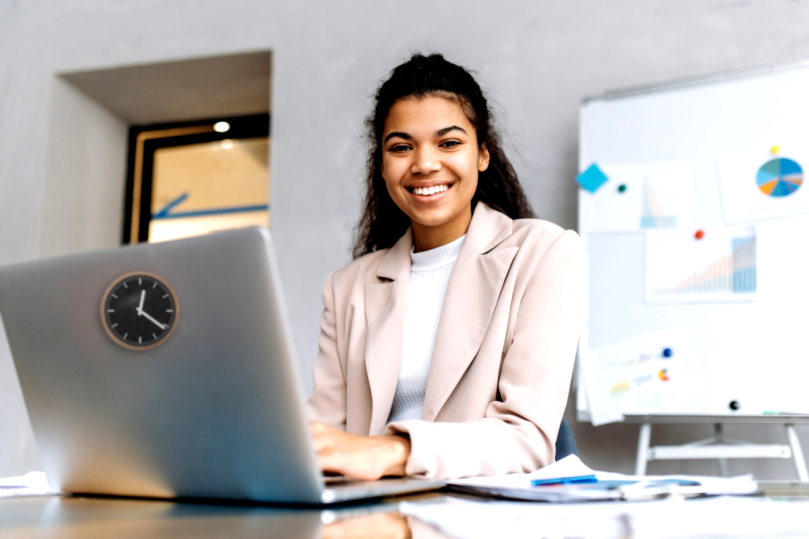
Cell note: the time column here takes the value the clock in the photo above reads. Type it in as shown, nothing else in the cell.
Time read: 12:21
